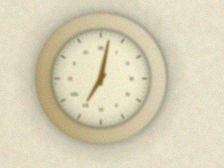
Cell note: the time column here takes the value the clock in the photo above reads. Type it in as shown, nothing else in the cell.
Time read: 7:02
